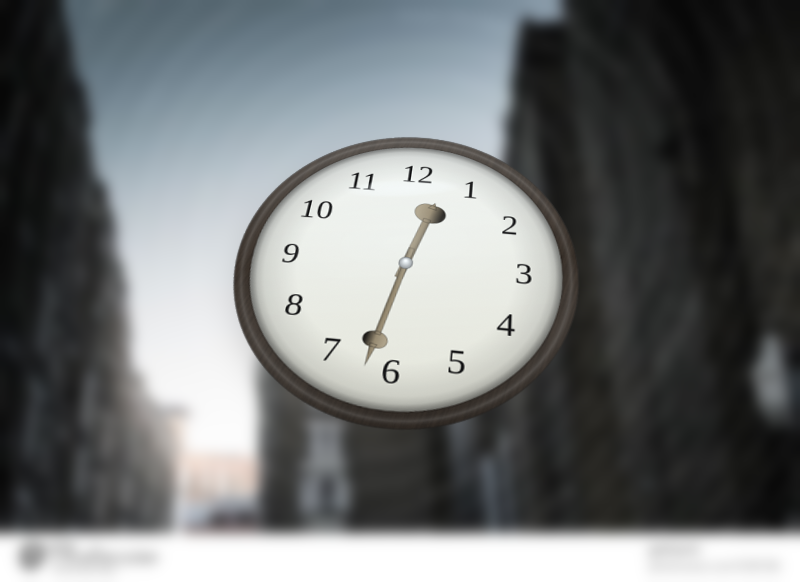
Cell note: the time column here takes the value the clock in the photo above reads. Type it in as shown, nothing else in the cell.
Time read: 12:32
